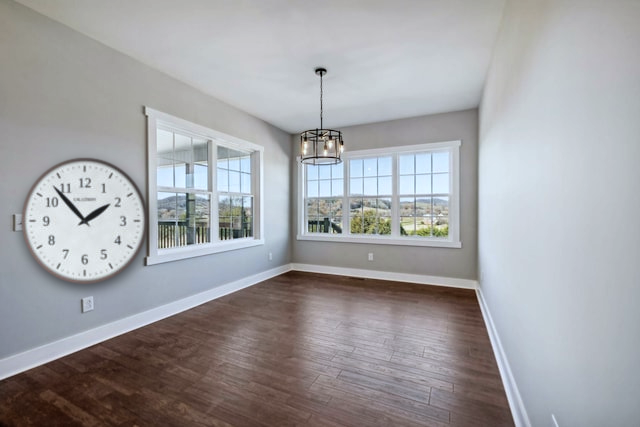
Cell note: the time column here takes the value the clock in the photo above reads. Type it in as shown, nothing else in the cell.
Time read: 1:53
